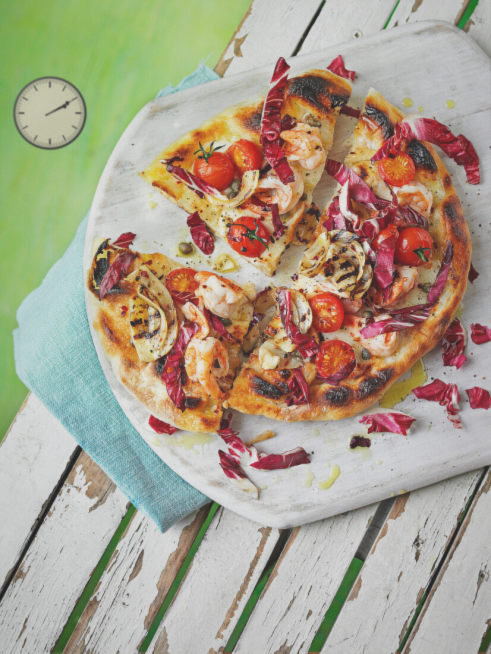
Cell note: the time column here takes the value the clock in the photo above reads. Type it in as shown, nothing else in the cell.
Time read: 2:10
